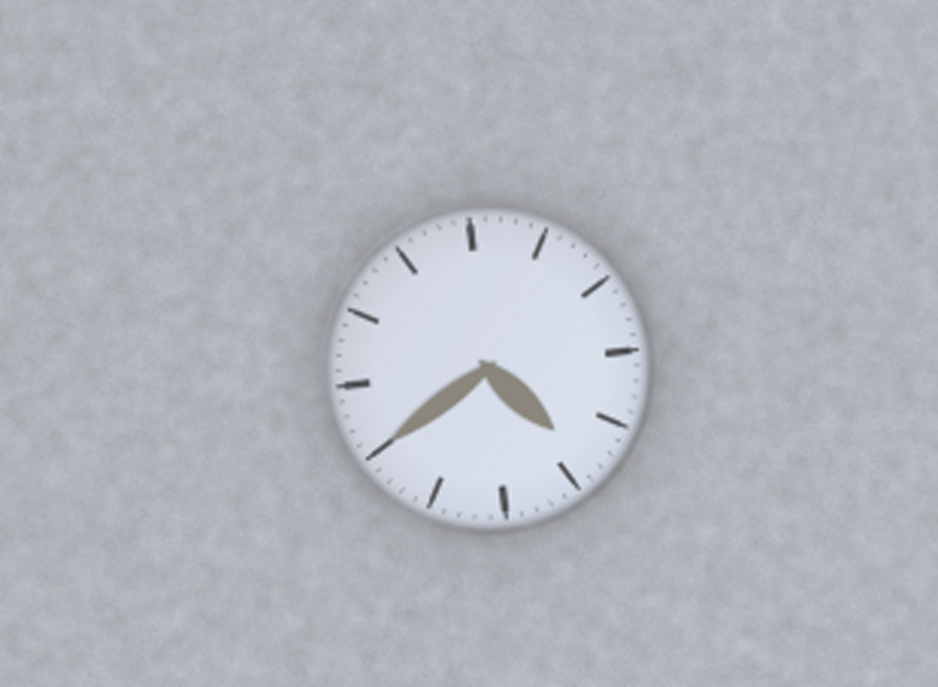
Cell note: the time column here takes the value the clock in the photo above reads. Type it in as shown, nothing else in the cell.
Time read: 4:40
